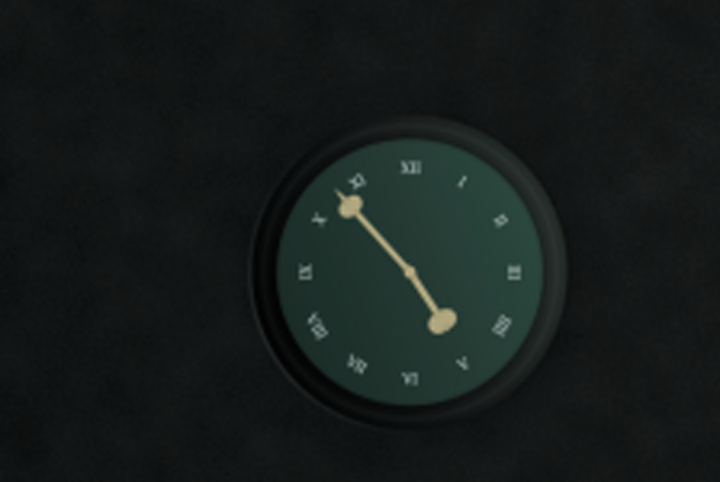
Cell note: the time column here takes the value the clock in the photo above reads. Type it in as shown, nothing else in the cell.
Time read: 4:53
